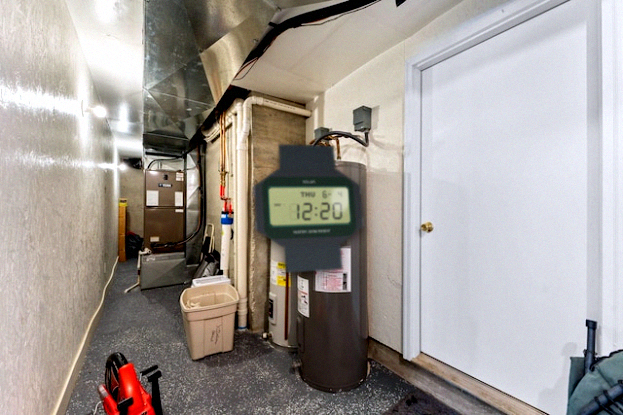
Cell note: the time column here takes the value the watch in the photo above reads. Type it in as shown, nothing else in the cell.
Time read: 12:20
